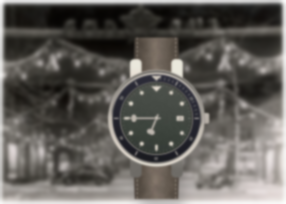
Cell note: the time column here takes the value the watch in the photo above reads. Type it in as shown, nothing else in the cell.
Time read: 6:45
